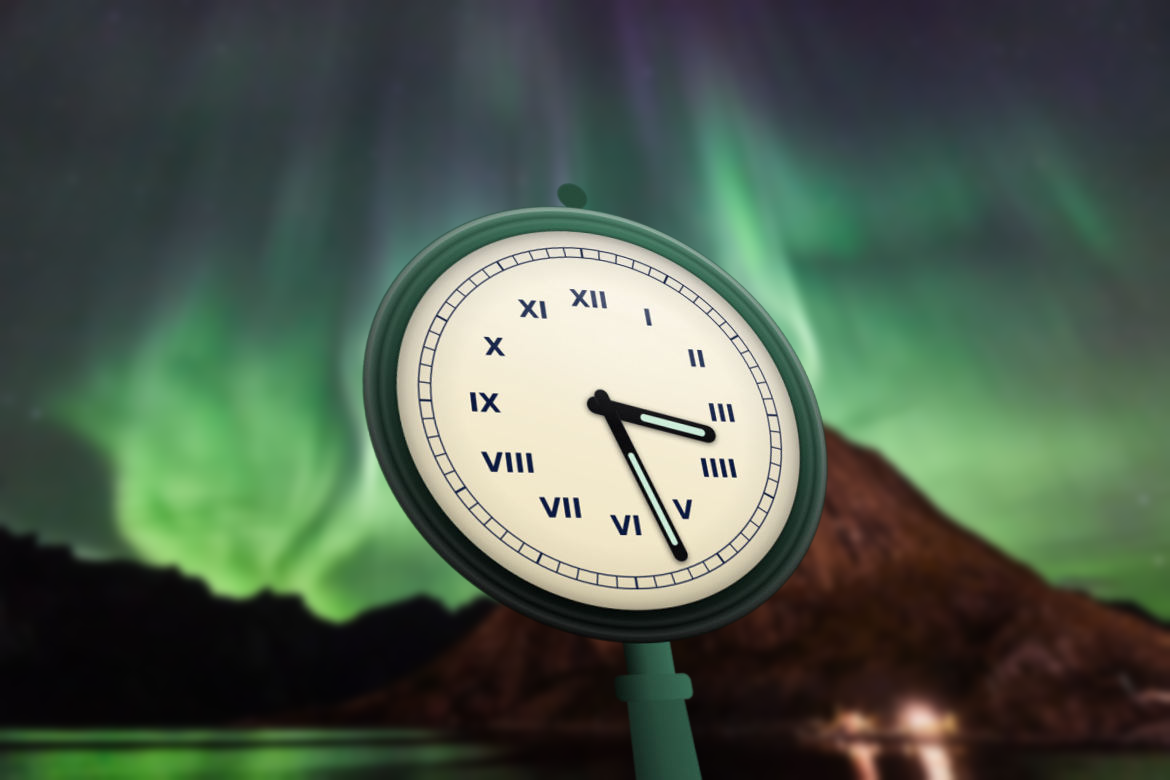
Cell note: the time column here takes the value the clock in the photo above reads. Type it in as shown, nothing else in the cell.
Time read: 3:27
